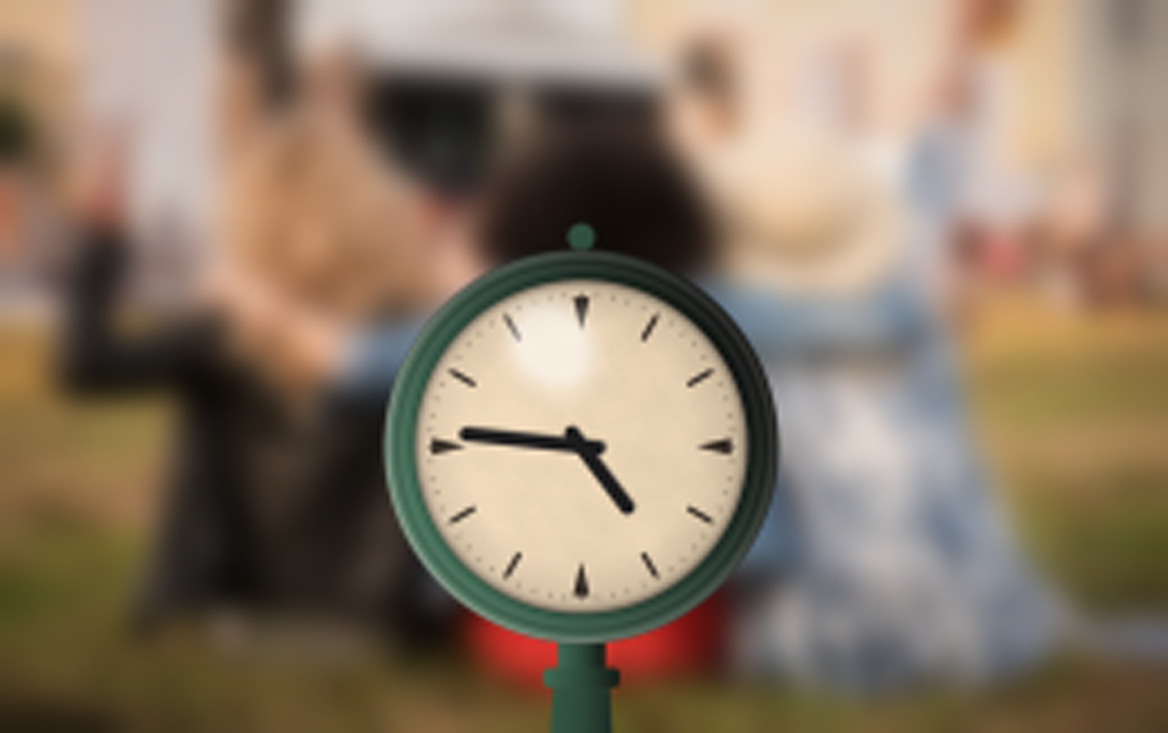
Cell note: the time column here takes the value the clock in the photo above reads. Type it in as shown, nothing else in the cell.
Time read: 4:46
